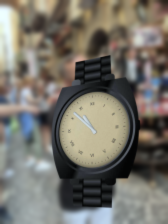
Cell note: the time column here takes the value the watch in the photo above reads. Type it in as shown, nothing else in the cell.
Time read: 10:52
